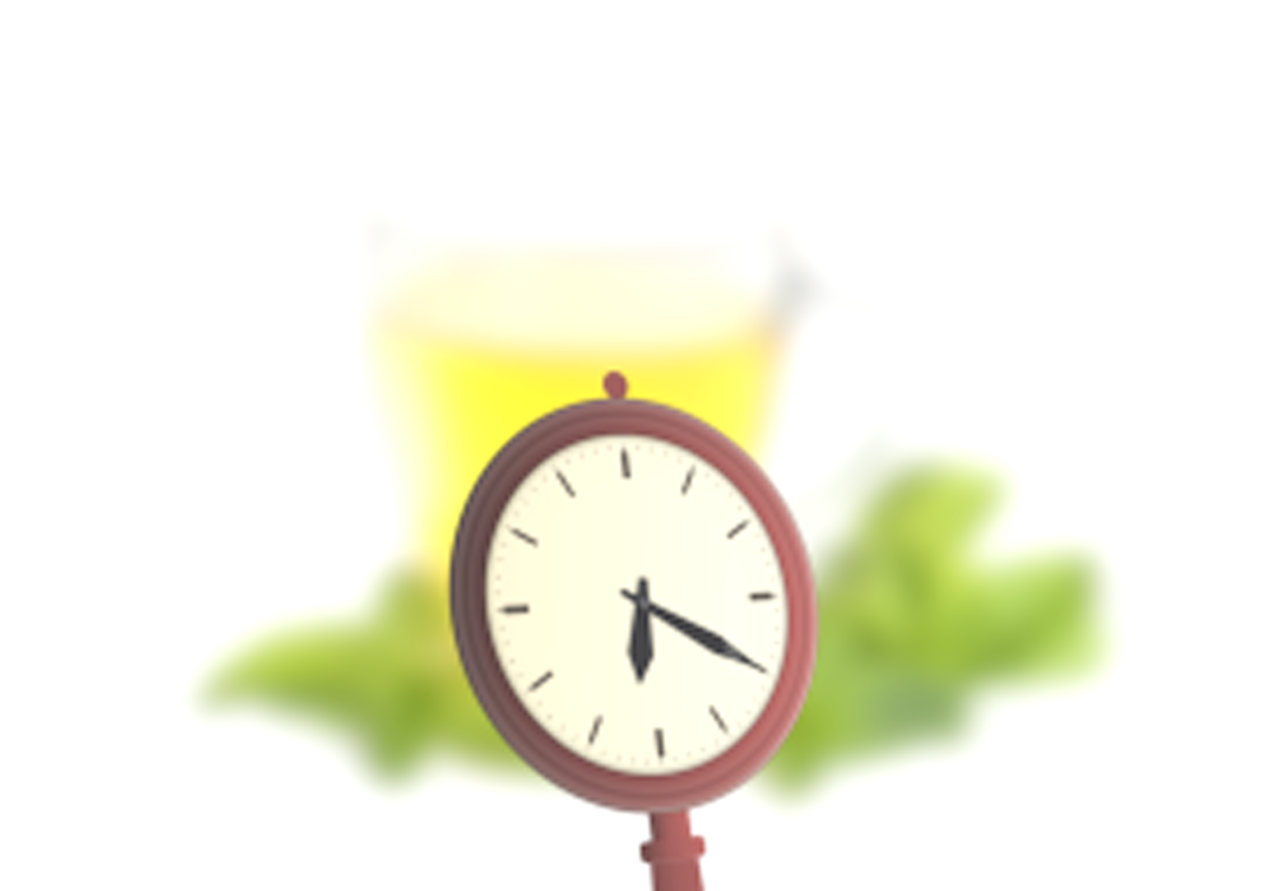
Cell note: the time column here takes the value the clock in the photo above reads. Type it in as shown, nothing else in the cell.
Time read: 6:20
